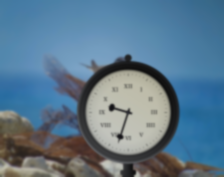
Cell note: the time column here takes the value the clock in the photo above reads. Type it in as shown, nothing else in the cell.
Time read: 9:33
